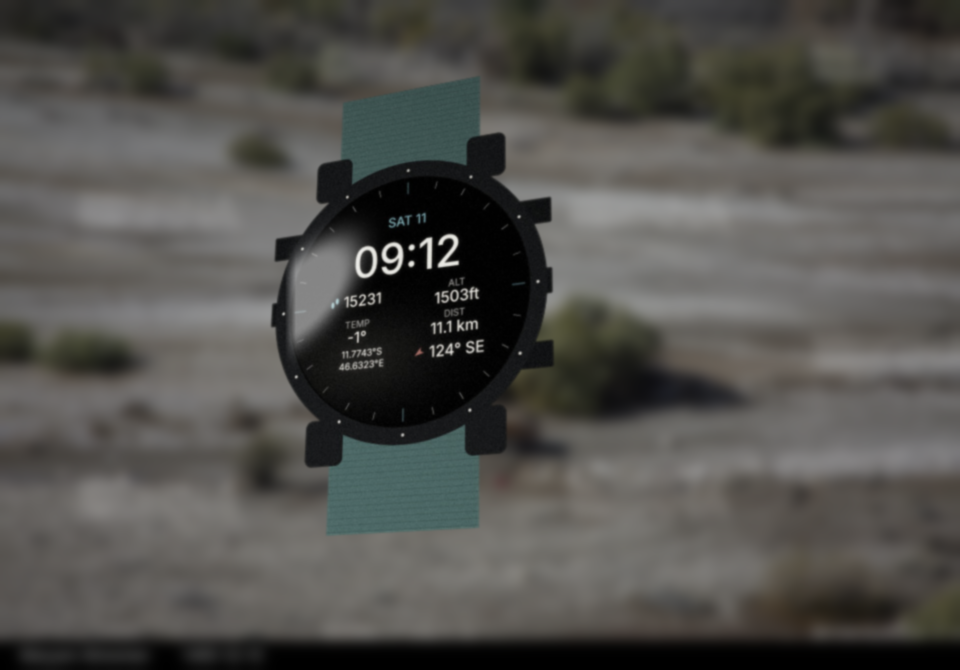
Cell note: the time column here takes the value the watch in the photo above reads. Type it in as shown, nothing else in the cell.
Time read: 9:12
